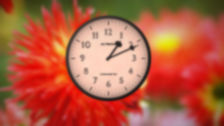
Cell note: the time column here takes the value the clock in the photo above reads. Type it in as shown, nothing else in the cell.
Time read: 1:11
